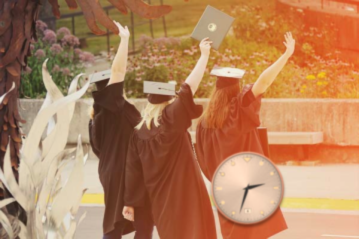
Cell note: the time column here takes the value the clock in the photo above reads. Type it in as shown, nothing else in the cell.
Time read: 2:33
